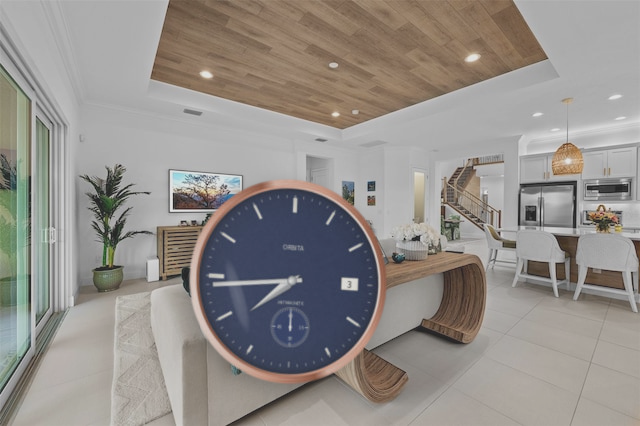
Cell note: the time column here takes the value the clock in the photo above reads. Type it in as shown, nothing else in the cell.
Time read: 7:44
